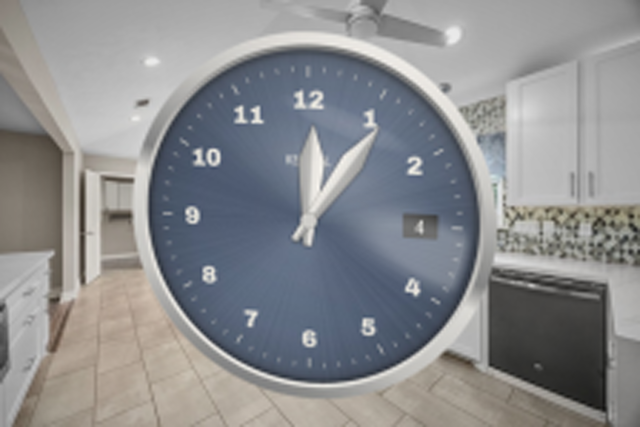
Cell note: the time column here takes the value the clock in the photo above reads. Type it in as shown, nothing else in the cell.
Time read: 12:06
